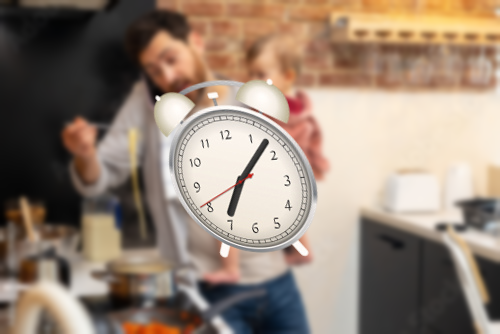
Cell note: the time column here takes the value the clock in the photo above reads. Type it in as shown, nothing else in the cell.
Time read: 7:07:41
